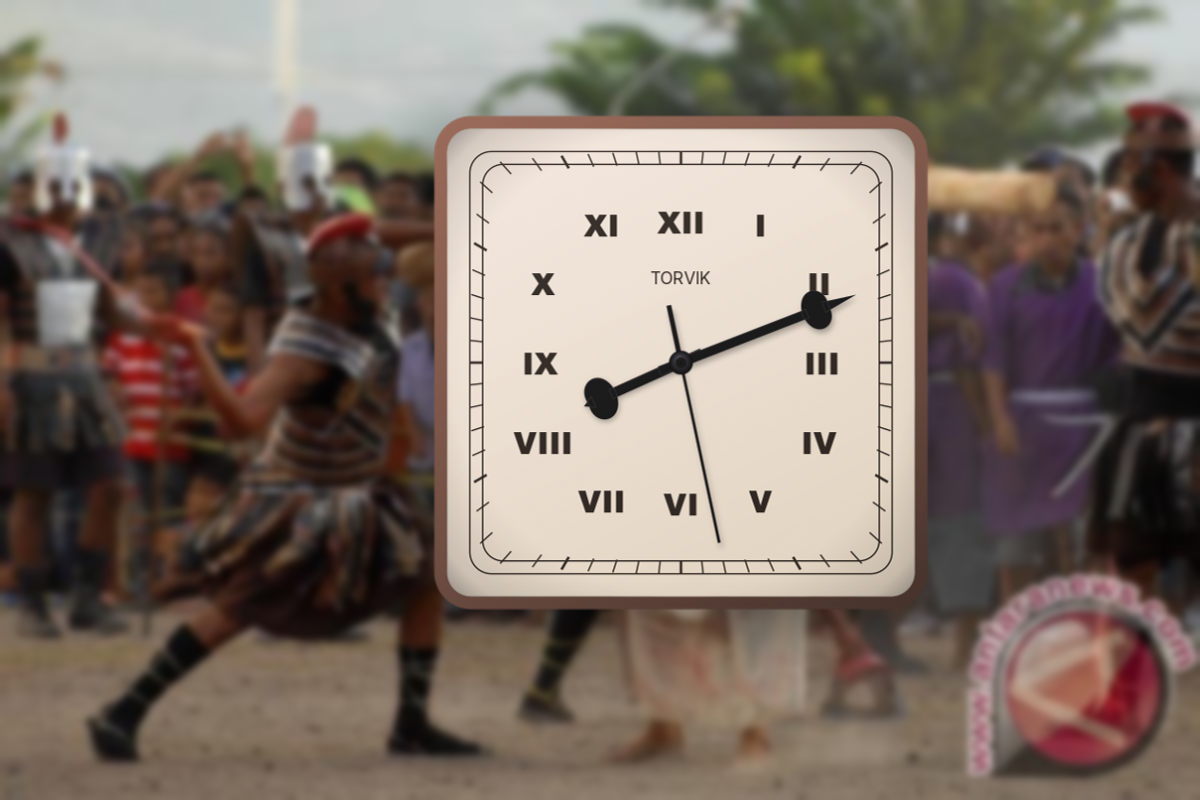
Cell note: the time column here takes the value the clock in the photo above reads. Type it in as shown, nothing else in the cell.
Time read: 8:11:28
